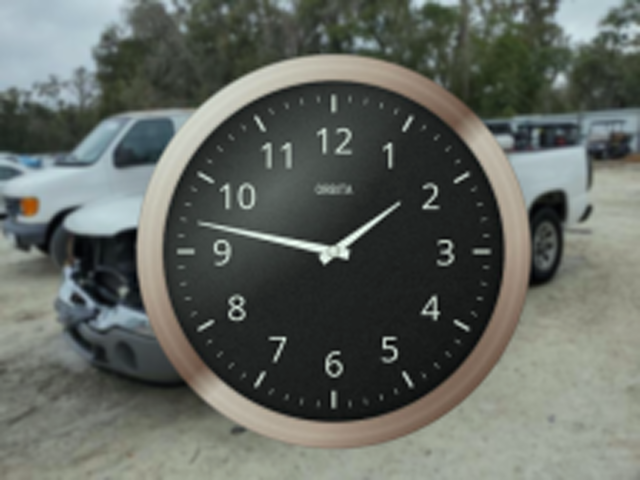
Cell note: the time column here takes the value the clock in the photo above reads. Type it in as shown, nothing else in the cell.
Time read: 1:47
